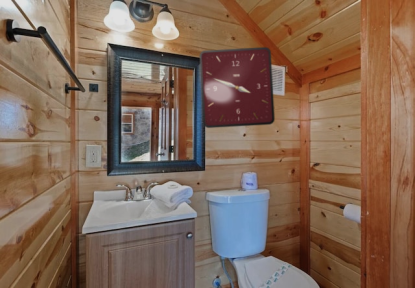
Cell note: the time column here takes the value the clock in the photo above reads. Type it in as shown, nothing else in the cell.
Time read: 3:49
